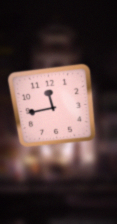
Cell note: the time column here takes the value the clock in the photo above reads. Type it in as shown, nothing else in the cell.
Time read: 11:44
